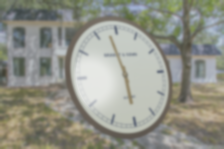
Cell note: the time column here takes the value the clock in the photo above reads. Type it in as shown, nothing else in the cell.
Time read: 5:58
